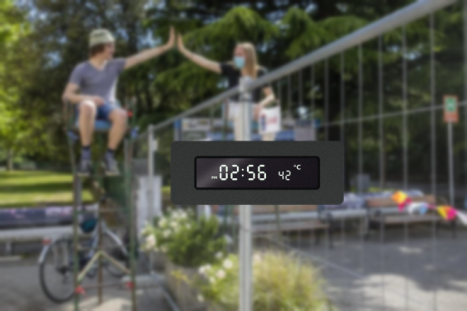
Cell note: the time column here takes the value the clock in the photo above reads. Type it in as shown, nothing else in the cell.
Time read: 2:56
